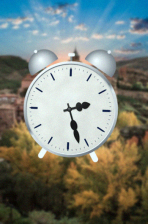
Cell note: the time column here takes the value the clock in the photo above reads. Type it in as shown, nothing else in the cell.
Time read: 2:27
